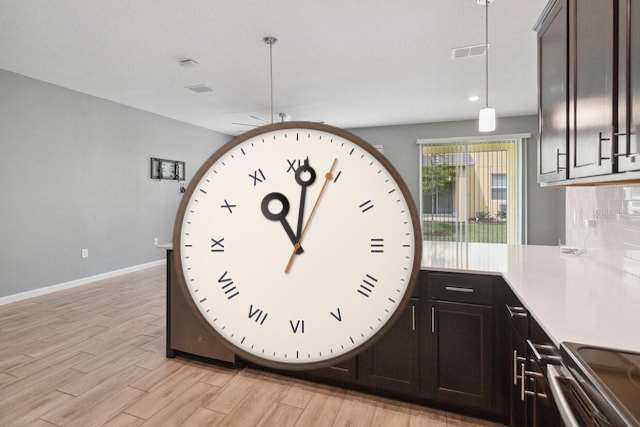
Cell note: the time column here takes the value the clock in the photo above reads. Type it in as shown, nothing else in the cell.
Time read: 11:01:04
